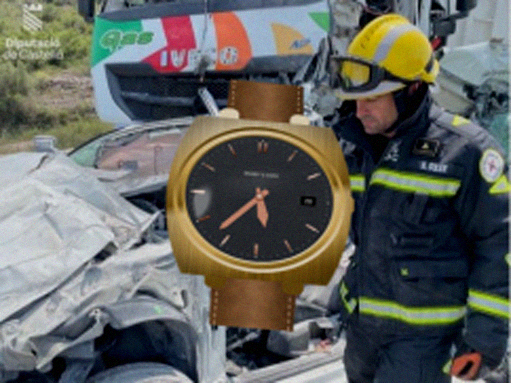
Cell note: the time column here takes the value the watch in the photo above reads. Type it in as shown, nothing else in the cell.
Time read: 5:37
